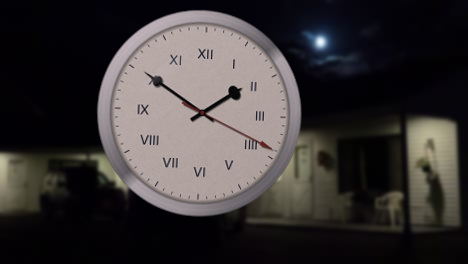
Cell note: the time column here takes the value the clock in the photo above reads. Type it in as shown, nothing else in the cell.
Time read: 1:50:19
